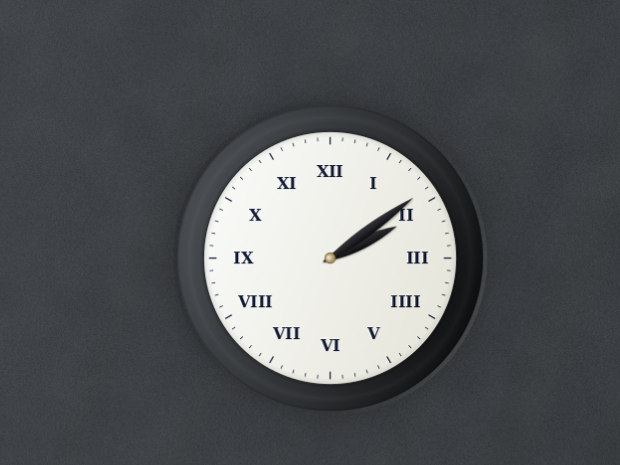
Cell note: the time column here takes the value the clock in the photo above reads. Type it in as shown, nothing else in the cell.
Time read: 2:09
